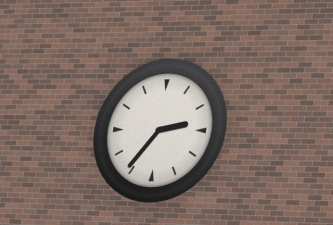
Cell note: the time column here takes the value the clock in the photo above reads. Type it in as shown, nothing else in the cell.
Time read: 2:36
